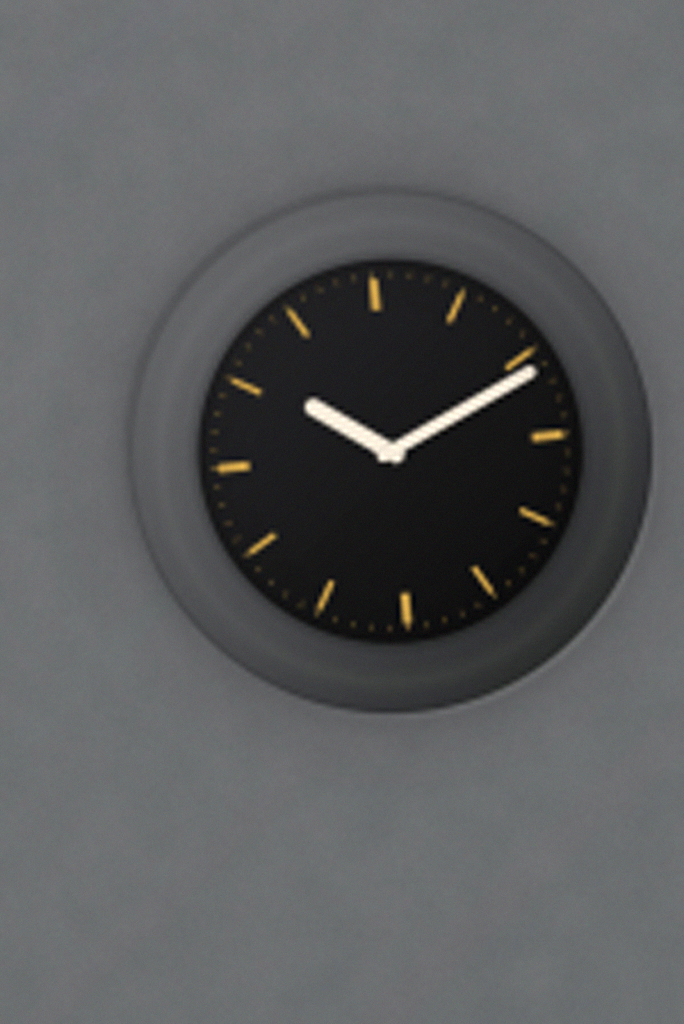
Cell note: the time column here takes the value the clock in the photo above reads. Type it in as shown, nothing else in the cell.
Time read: 10:11
